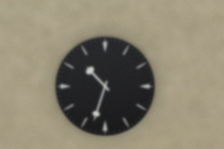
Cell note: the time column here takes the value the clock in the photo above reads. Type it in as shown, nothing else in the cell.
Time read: 10:33
